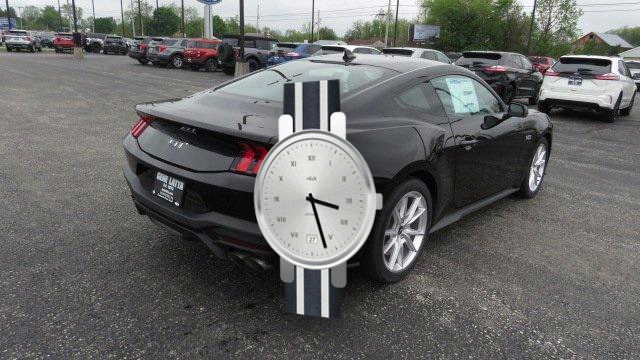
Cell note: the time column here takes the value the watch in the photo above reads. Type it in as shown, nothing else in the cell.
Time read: 3:27
